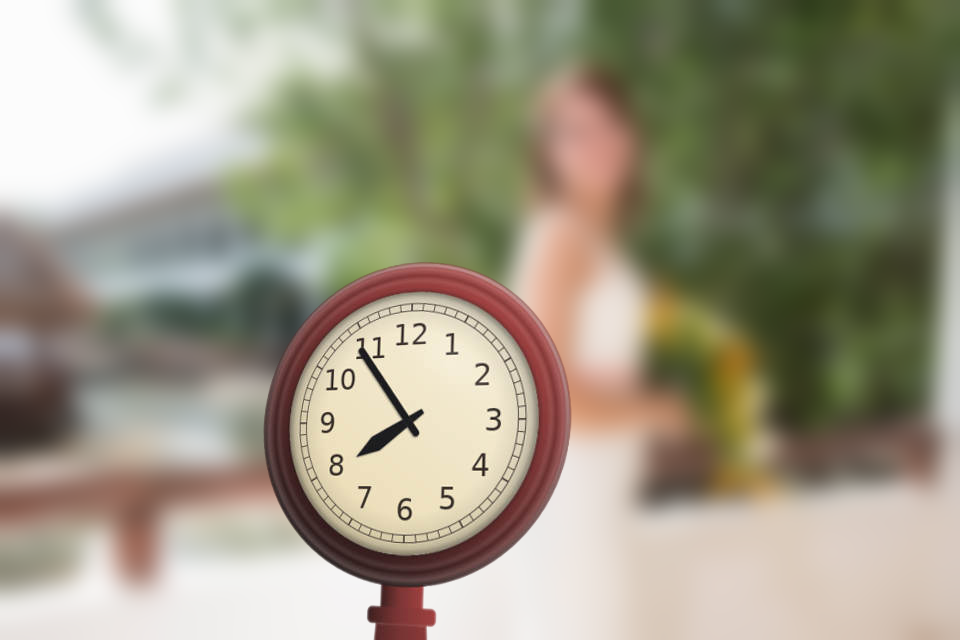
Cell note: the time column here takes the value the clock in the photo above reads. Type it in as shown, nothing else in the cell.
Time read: 7:54
